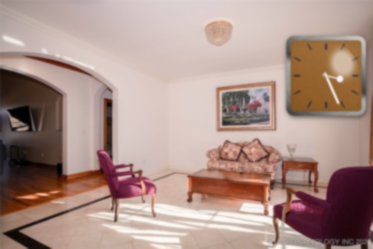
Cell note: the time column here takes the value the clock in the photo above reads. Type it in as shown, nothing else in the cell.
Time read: 3:26
